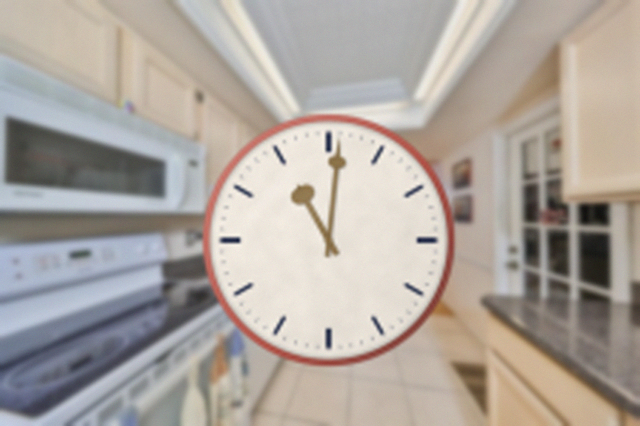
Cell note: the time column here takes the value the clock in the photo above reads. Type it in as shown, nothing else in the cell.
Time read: 11:01
